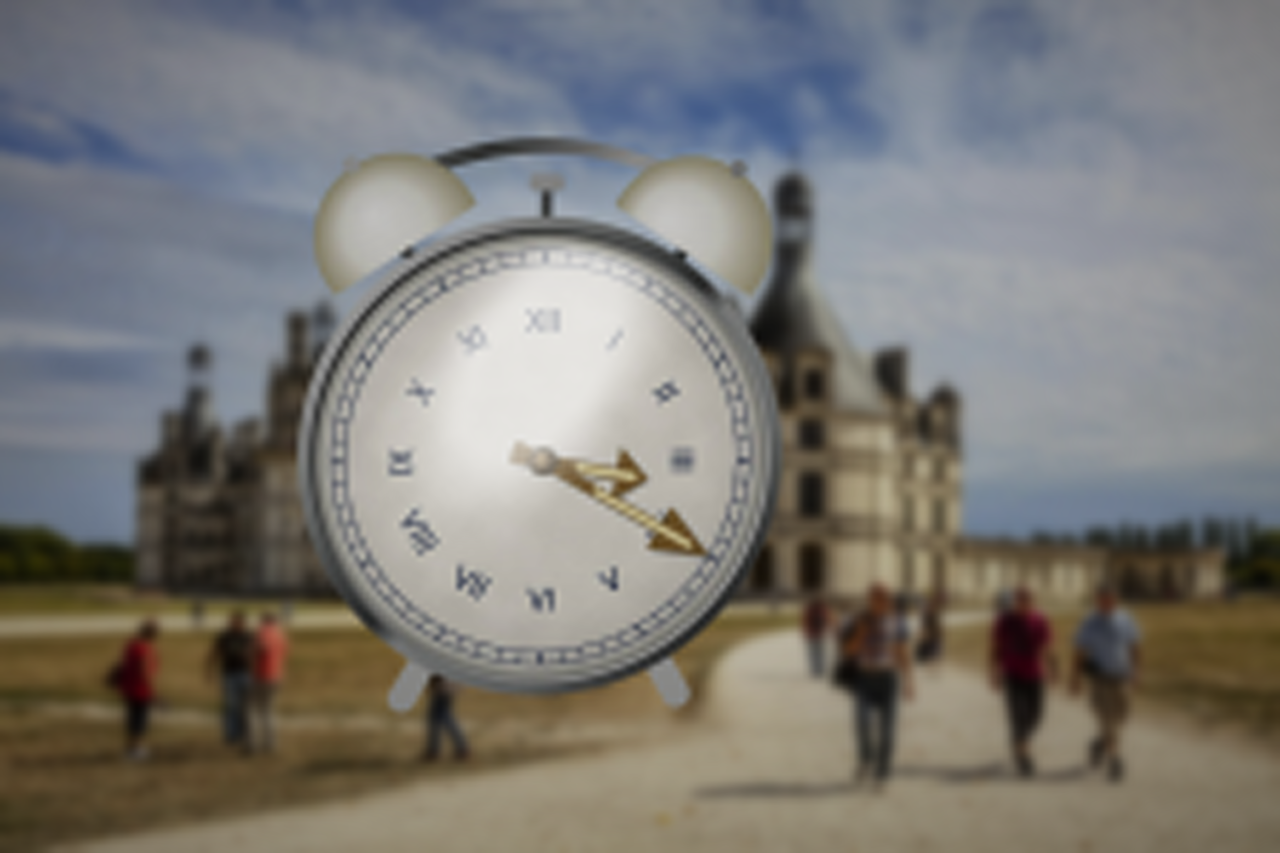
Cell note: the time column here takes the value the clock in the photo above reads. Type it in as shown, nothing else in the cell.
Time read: 3:20
